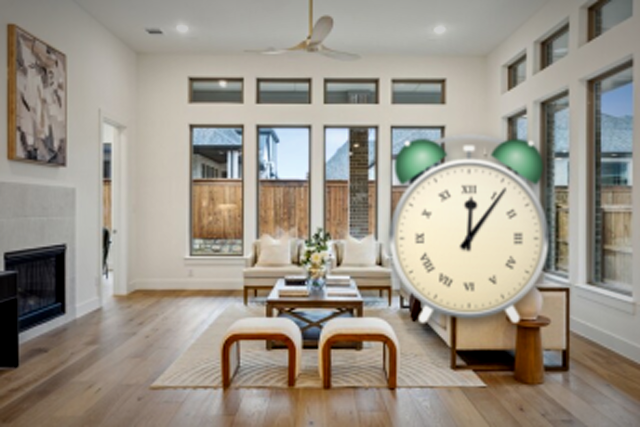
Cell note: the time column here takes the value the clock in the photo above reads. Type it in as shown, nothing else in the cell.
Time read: 12:06
